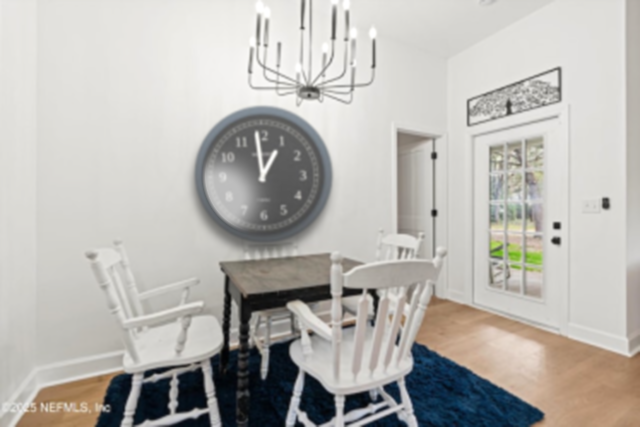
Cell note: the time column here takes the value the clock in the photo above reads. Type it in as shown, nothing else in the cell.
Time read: 12:59
